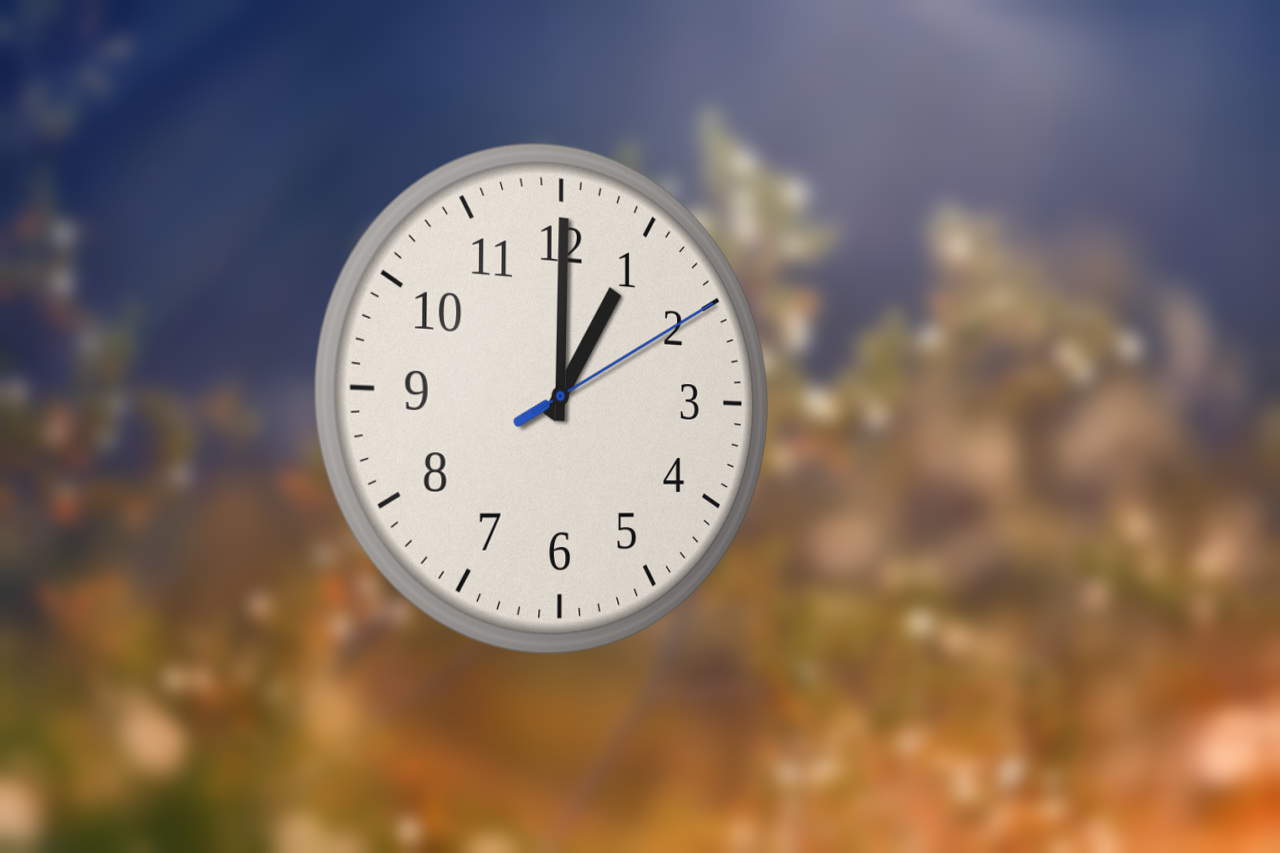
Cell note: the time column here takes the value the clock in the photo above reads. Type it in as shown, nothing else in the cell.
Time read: 1:00:10
